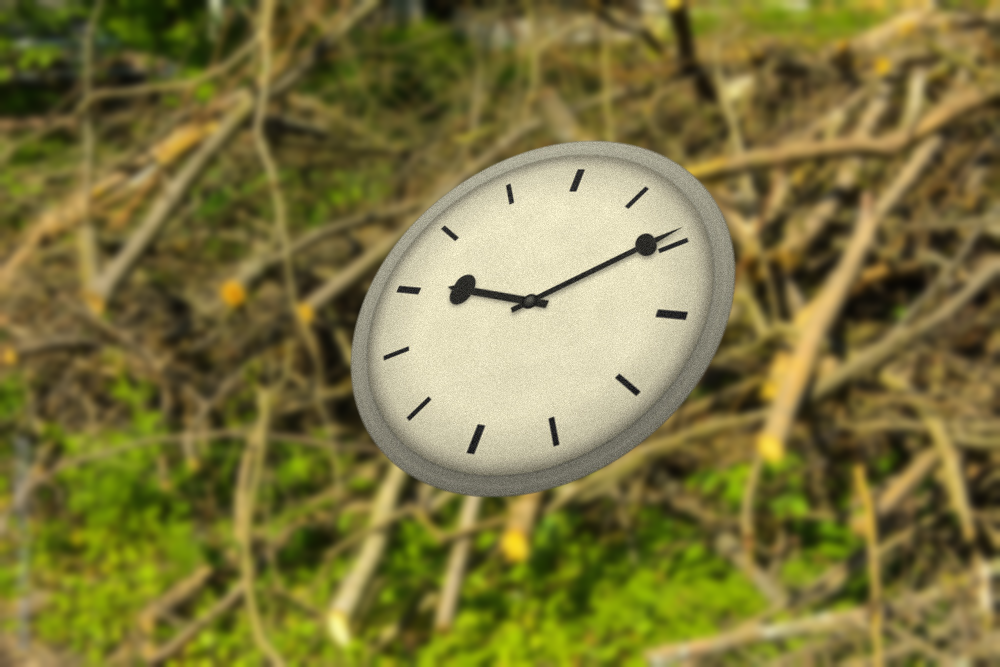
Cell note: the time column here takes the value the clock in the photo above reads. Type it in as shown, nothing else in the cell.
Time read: 9:09
